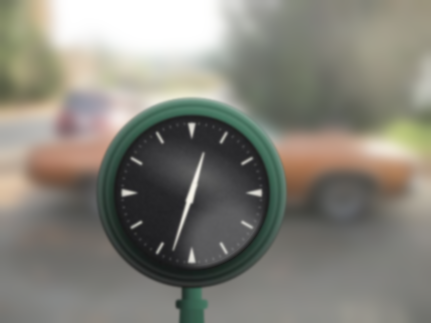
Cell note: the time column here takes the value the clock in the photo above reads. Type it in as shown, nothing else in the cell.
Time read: 12:33
